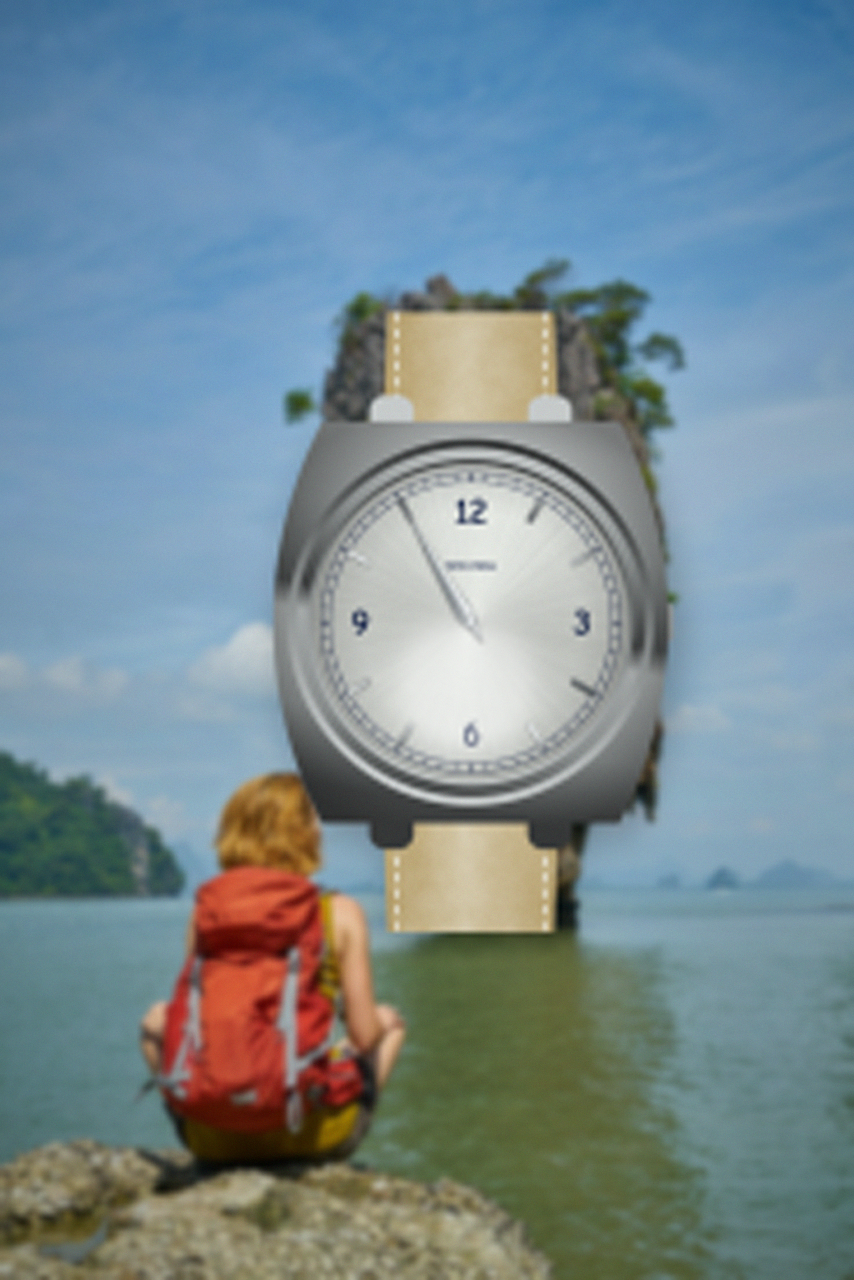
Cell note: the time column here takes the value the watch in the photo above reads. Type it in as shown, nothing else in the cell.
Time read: 10:55
